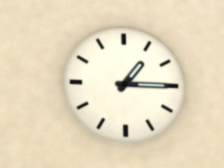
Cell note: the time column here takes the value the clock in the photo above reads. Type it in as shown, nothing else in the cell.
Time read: 1:15
